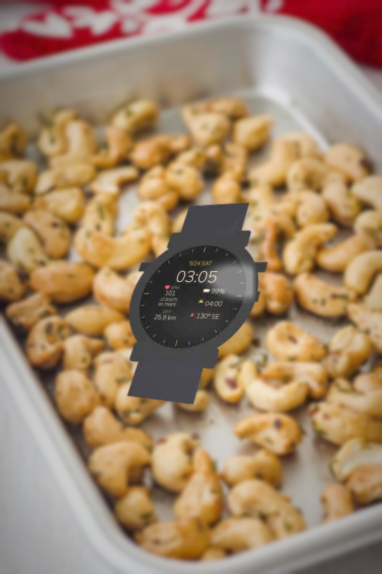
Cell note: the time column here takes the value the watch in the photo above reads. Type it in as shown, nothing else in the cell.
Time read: 3:05
